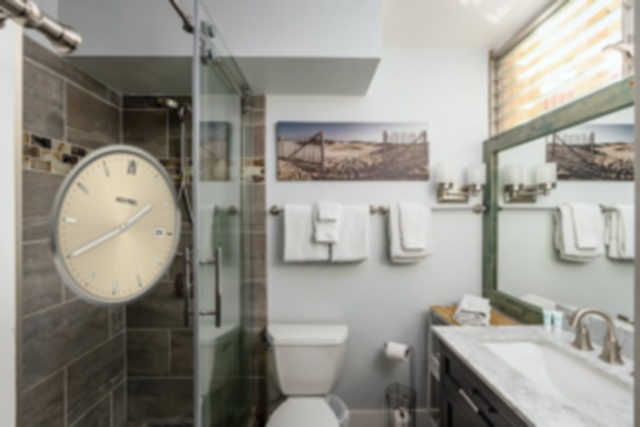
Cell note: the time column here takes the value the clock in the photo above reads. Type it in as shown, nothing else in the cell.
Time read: 1:40
